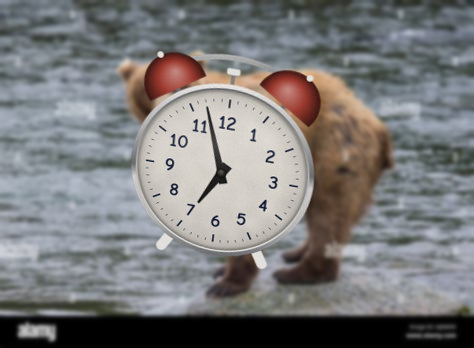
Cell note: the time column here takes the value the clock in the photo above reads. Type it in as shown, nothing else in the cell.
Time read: 6:57
